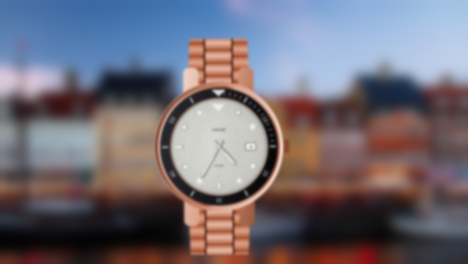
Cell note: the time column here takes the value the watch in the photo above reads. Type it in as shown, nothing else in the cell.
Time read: 4:35
